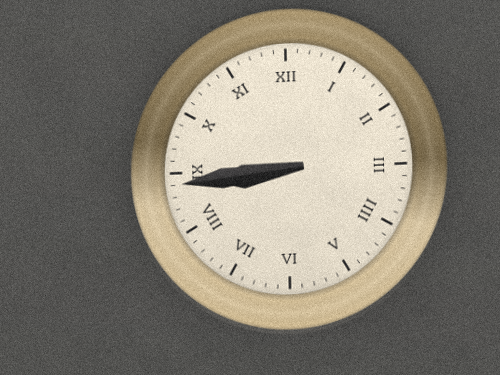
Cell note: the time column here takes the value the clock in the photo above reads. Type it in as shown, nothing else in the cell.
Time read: 8:44
